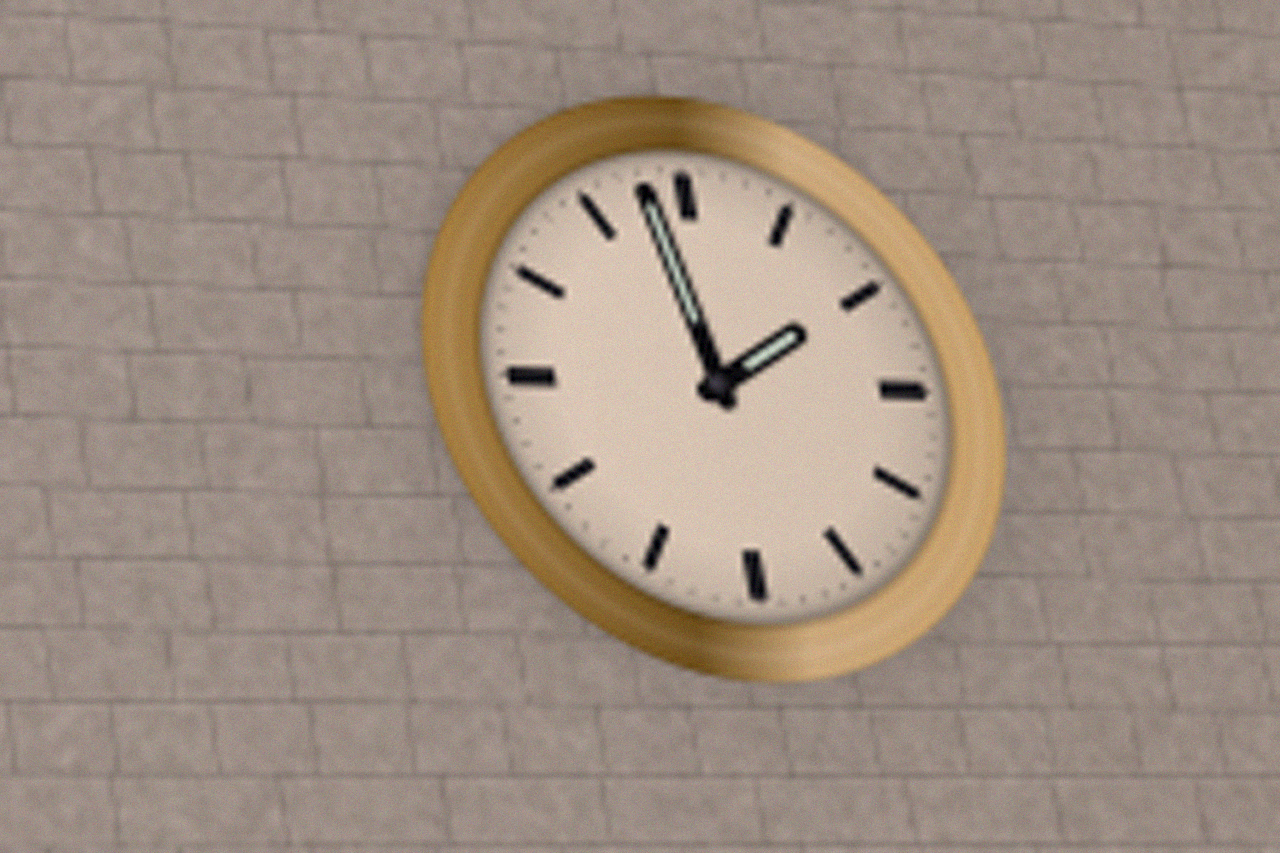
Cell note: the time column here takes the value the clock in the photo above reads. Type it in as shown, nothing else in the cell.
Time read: 1:58
